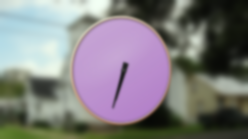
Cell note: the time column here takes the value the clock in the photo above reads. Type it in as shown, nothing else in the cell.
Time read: 6:33
